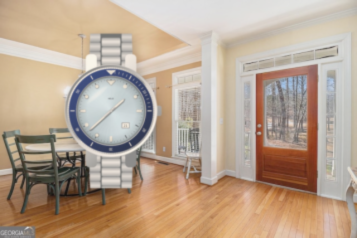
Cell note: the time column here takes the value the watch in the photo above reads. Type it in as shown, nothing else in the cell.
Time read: 1:38
